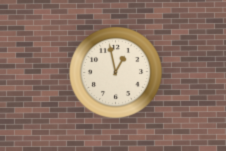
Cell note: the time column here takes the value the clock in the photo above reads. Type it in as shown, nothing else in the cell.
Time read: 12:58
